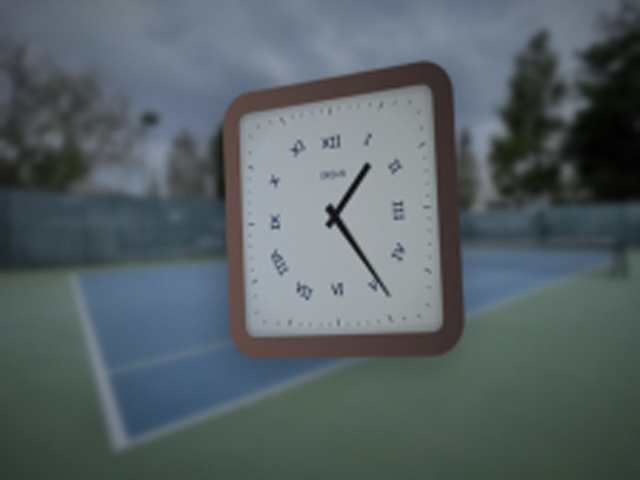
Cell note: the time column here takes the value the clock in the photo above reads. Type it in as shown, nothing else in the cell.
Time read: 1:24
